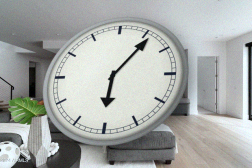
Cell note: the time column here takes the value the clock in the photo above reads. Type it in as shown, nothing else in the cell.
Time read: 6:06
